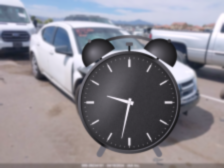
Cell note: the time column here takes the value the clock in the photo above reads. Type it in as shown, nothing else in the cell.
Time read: 9:32
